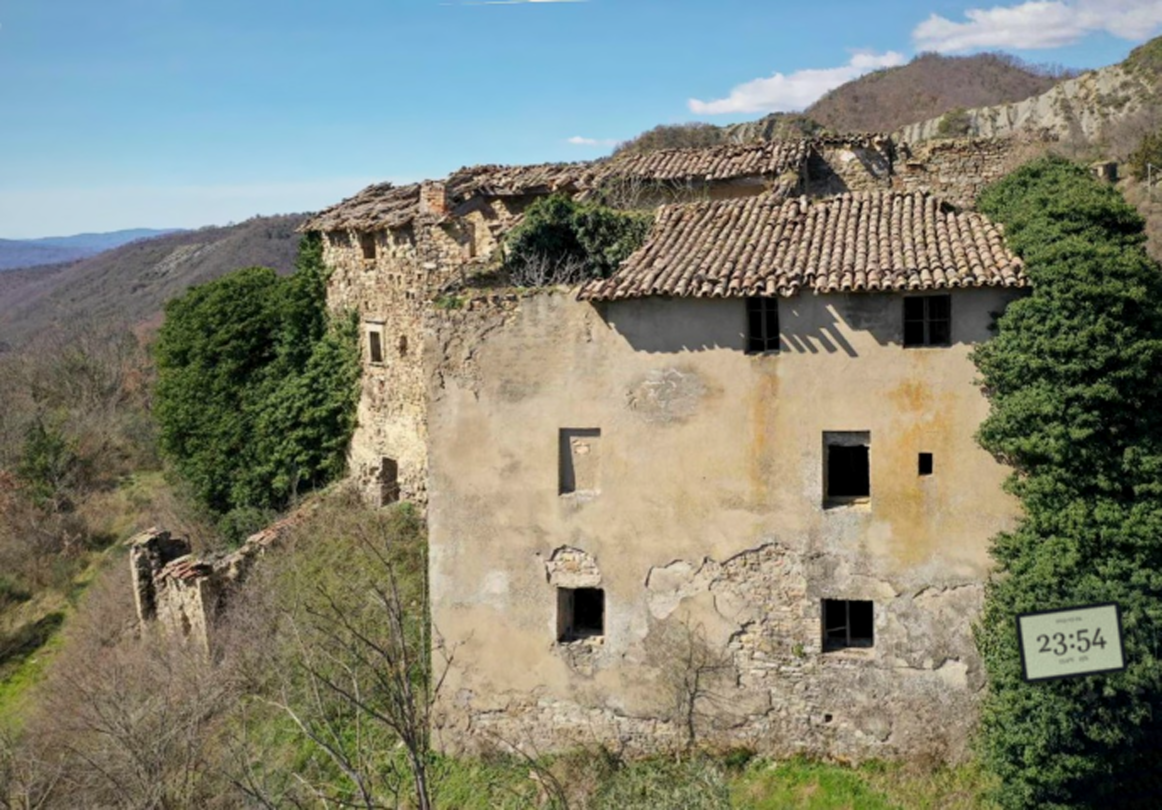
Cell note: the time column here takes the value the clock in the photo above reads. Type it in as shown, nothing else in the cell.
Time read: 23:54
